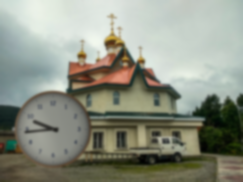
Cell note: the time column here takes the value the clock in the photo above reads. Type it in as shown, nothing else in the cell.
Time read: 9:44
